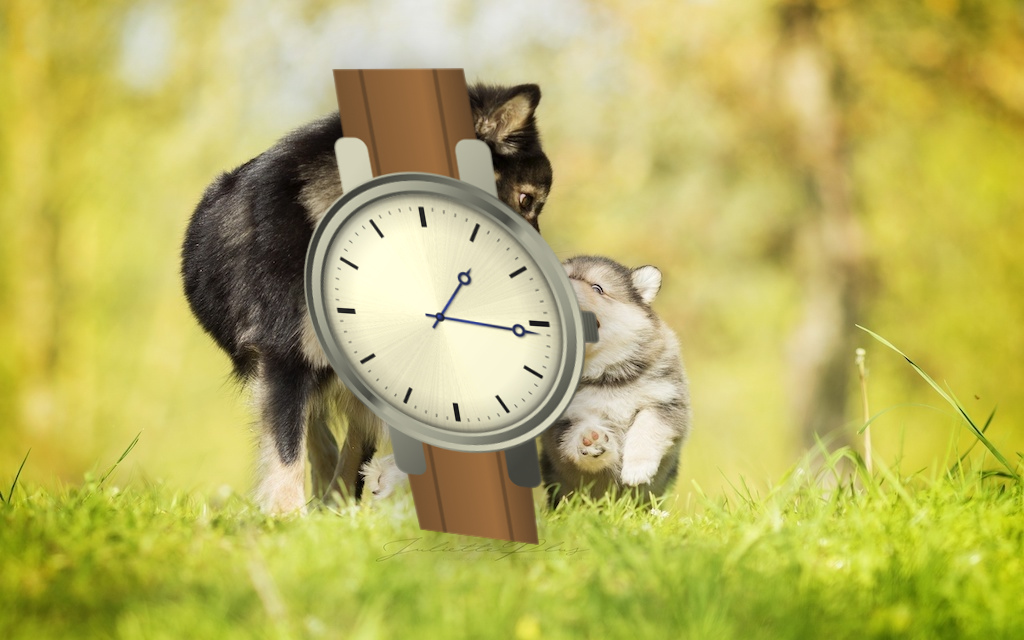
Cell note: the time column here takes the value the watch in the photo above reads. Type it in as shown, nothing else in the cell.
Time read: 1:16
